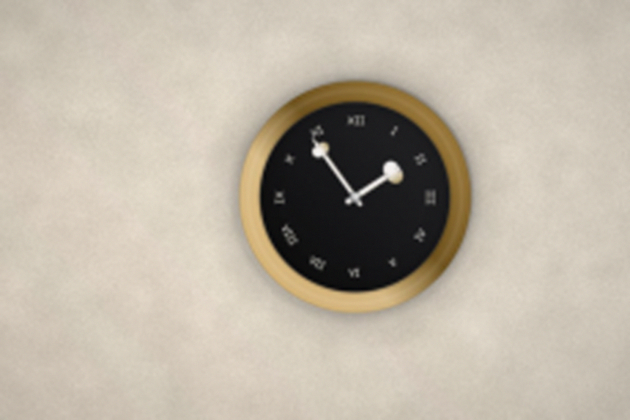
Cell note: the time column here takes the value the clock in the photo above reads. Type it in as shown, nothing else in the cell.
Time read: 1:54
